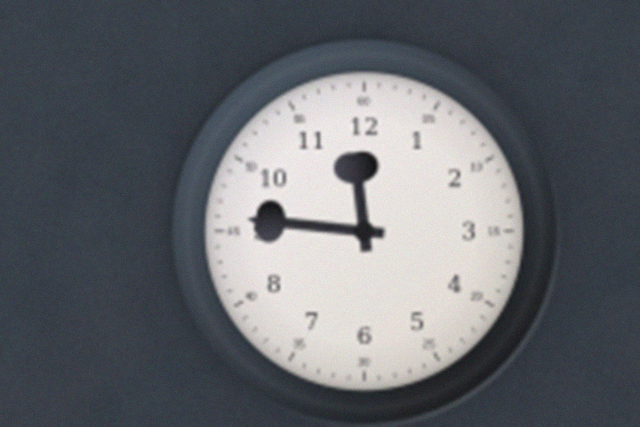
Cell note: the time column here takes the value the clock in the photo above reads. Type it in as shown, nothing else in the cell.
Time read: 11:46
